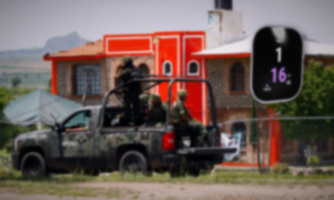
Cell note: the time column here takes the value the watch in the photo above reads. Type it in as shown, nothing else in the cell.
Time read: 1:16
